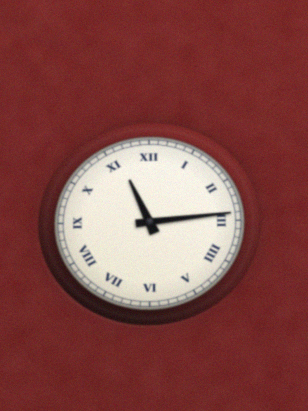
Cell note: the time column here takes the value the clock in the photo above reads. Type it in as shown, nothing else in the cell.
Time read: 11:14
